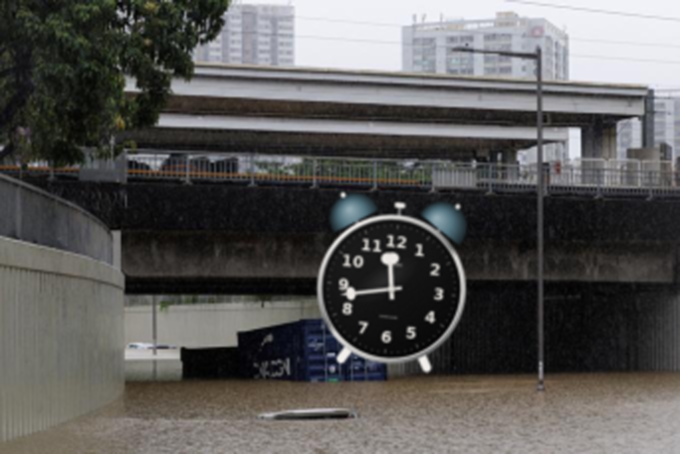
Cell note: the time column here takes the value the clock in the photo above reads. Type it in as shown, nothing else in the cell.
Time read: 11:43
